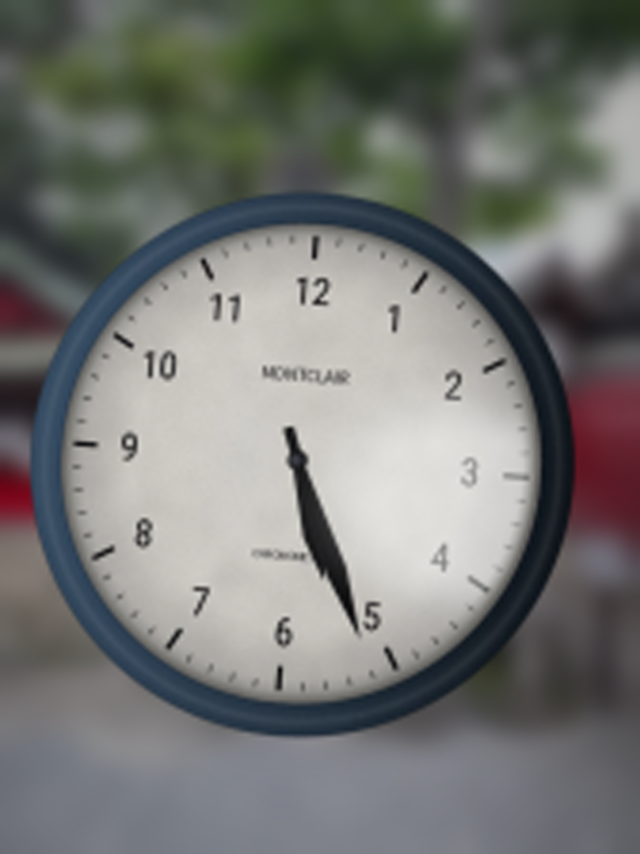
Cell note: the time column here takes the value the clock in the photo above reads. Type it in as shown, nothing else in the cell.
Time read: 5:26
